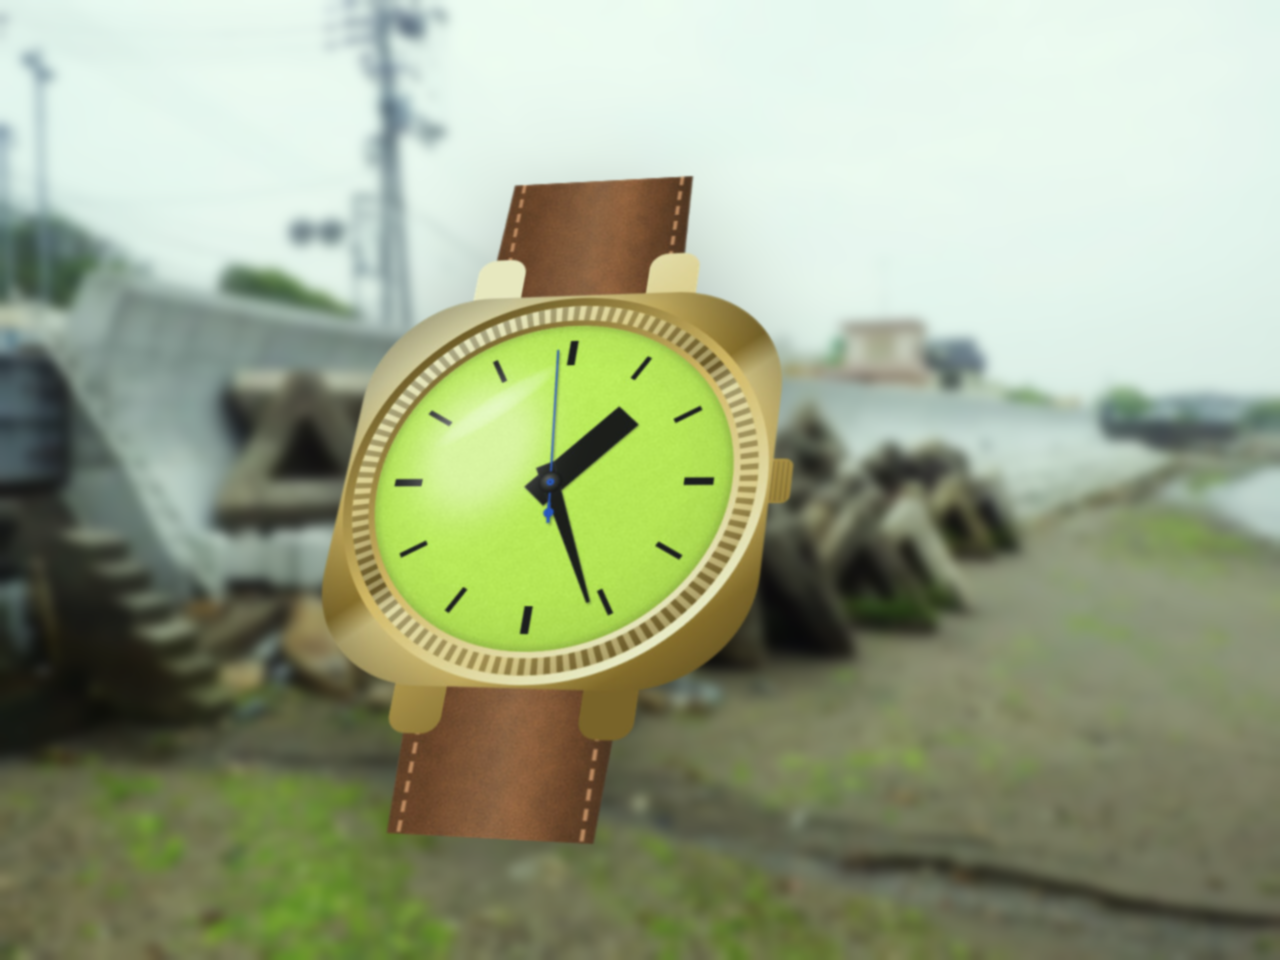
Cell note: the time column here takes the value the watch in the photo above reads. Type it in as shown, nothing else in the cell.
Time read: 1:25:59
